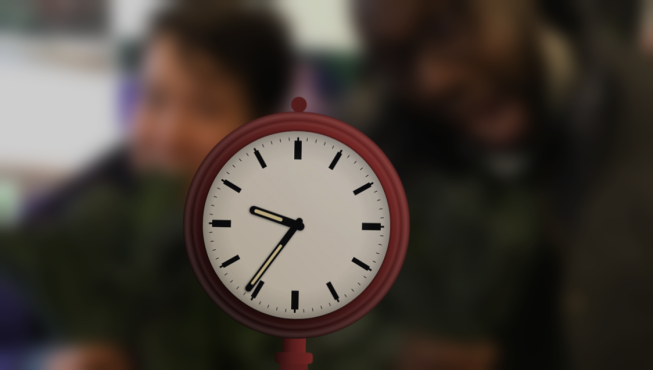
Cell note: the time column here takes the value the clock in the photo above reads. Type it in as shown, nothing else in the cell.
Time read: 9:36
